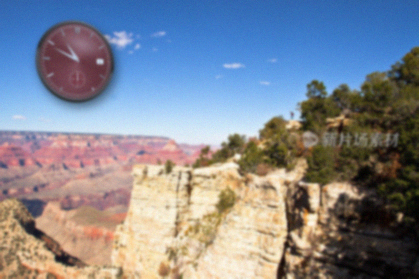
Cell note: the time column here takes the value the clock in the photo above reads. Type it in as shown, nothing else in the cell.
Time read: 10:49
